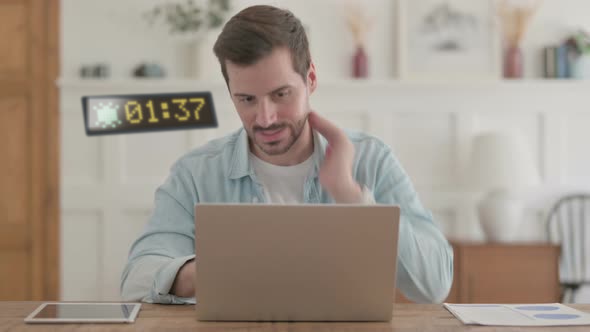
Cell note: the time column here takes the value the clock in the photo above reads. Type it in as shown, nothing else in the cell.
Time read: 1:37
